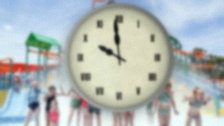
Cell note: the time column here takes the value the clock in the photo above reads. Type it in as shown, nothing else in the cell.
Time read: 9:59
